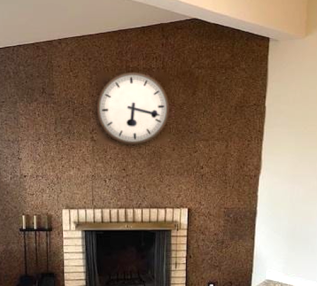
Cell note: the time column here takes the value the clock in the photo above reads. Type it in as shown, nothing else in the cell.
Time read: 6:18
